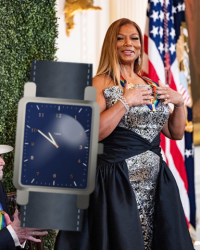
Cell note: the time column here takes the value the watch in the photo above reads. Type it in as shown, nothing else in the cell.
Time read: 10:51
